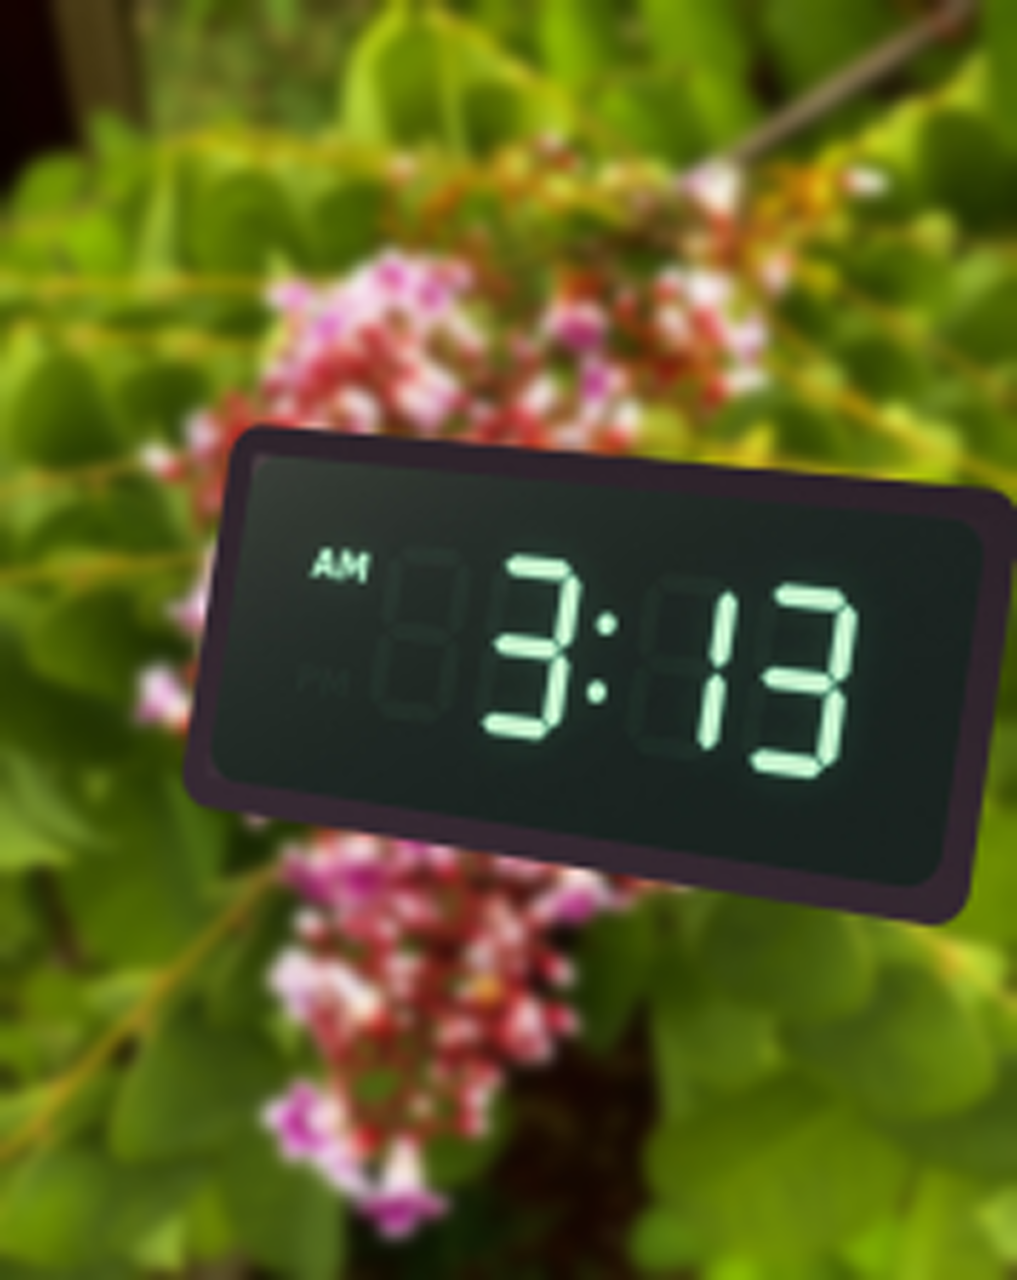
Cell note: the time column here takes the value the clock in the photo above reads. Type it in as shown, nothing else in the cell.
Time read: 3:13
